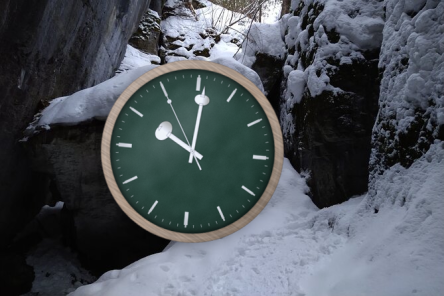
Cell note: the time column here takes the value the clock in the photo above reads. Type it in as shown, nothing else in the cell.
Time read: 10:00:55
